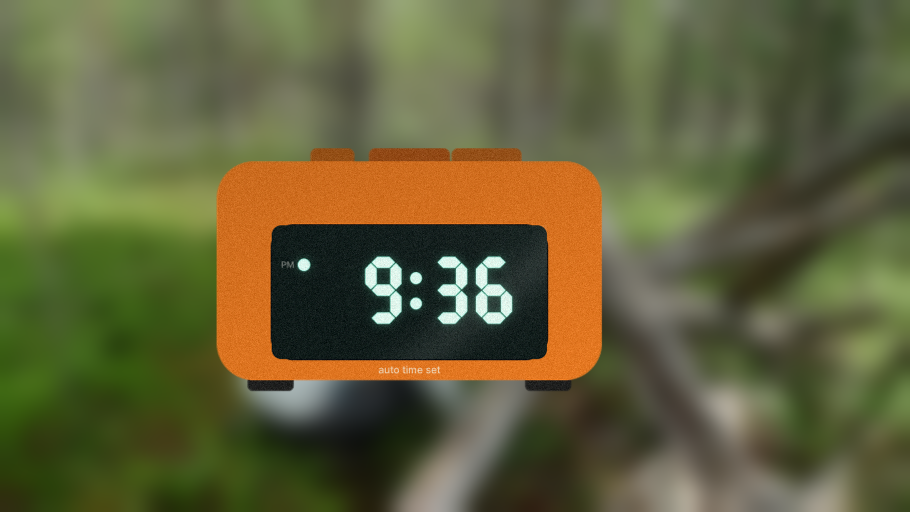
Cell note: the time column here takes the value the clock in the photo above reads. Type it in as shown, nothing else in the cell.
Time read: 9:36
